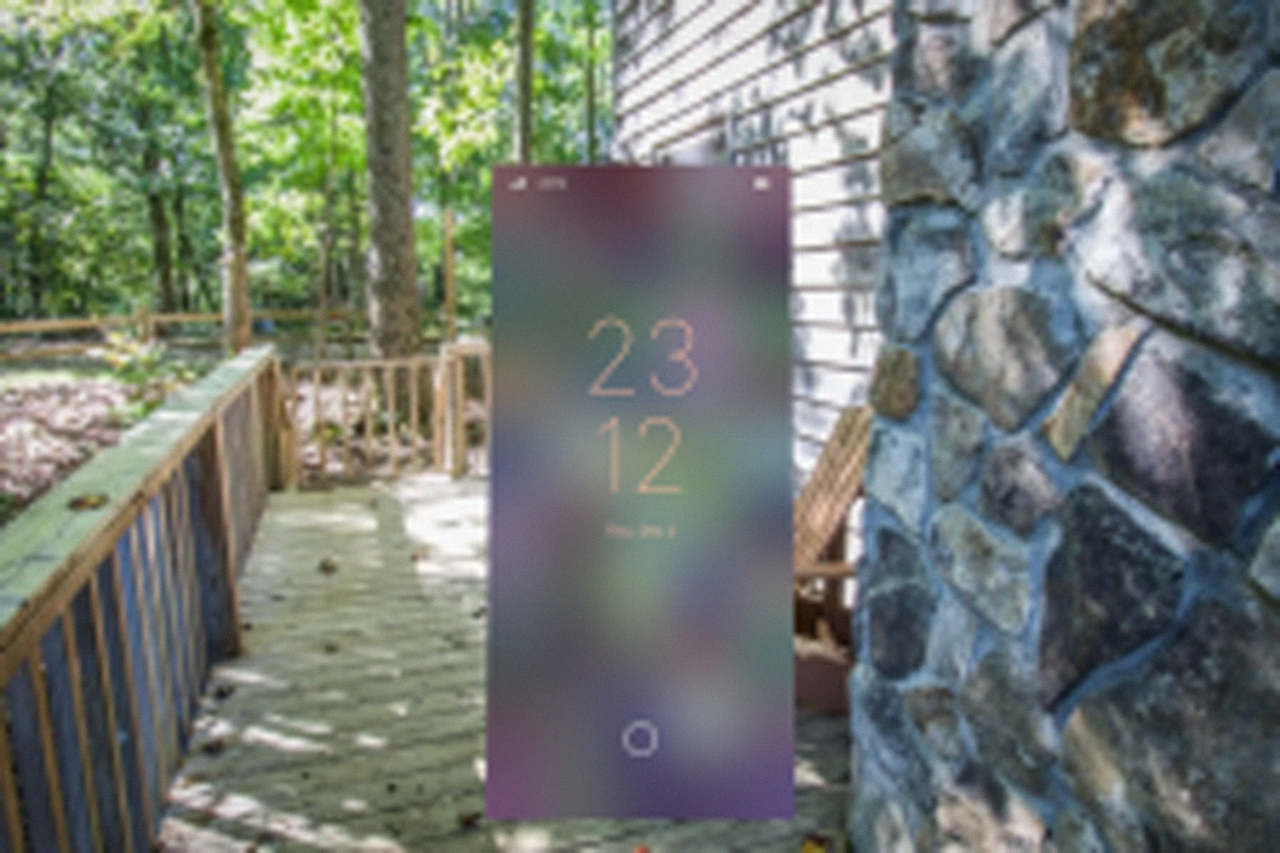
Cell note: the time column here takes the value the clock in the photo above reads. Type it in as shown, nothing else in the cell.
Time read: 23:12
